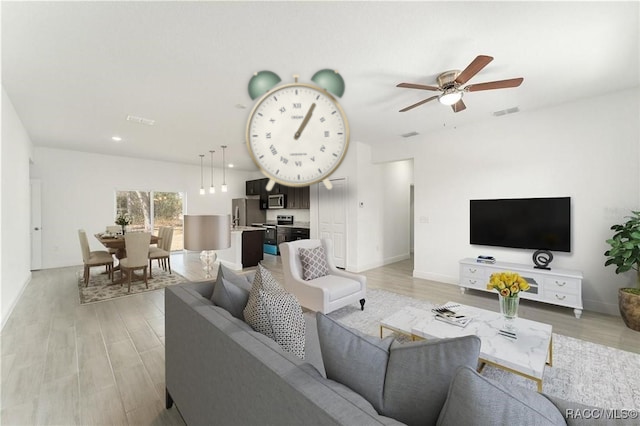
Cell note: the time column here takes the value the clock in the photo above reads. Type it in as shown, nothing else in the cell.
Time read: 1:05
